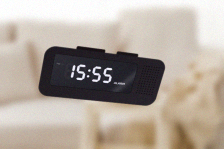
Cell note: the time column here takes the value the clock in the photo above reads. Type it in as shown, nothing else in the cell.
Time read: 15:55
